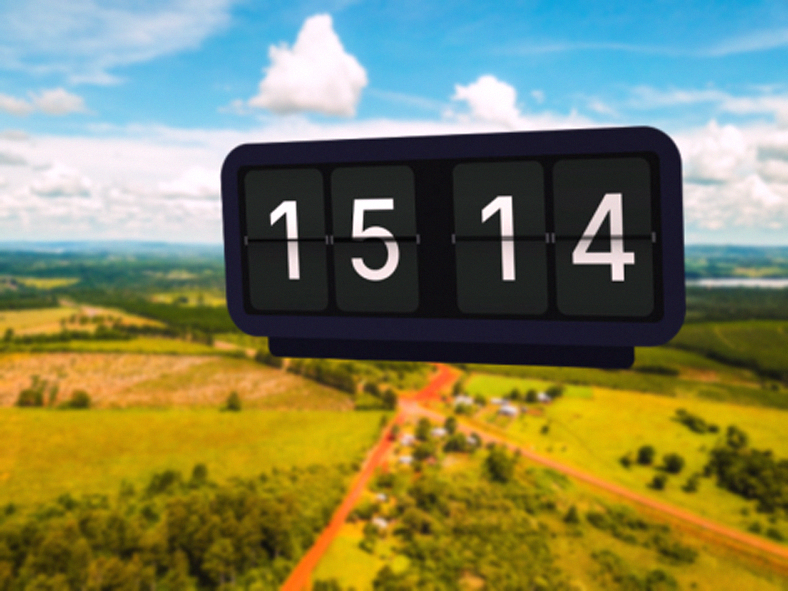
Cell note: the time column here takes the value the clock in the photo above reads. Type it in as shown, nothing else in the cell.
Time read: 15:14
